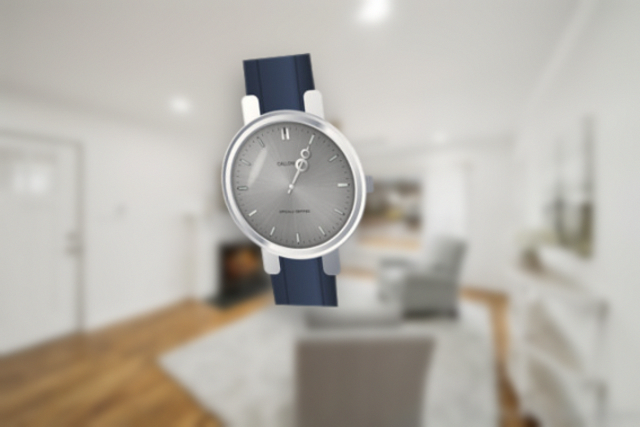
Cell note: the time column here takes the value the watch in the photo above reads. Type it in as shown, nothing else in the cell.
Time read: 1:05
